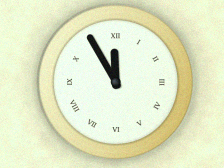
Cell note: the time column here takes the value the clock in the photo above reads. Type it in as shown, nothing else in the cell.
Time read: 11:55
